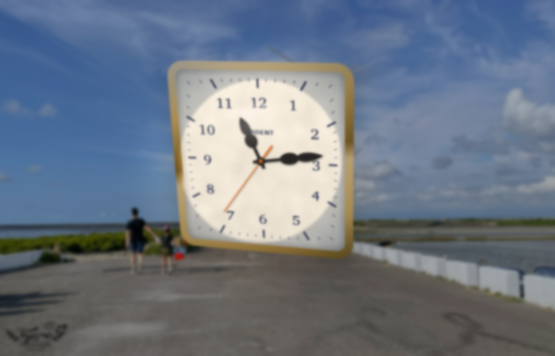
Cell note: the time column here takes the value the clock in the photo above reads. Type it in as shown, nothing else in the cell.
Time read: 11:13:36
